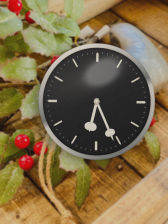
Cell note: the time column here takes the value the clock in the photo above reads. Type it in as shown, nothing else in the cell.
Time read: 6:26
